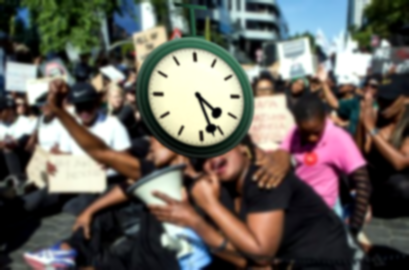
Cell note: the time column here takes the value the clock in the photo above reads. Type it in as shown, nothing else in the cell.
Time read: 4:27
